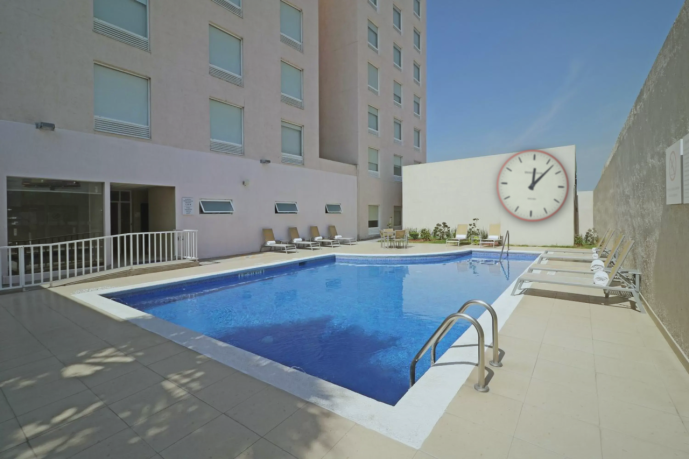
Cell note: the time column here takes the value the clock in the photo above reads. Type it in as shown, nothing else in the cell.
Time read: 12:07
